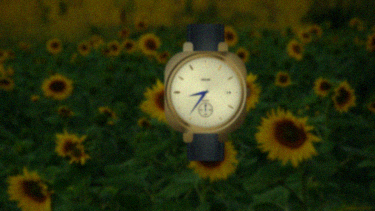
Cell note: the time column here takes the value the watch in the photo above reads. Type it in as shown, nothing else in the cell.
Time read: 8:36
